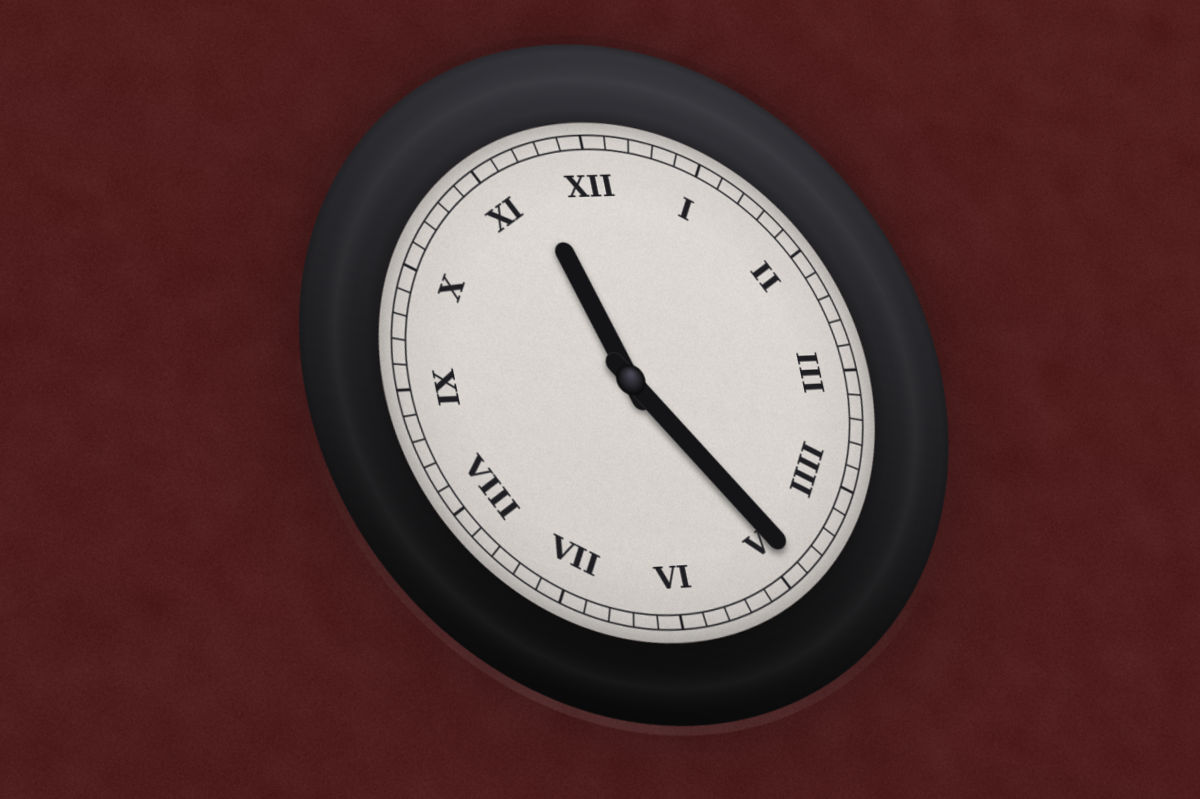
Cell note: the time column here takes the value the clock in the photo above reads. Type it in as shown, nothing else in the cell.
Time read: 11:24
